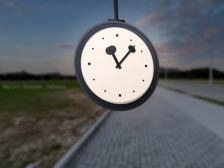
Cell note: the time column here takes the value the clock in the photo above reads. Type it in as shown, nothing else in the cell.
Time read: 11:07
